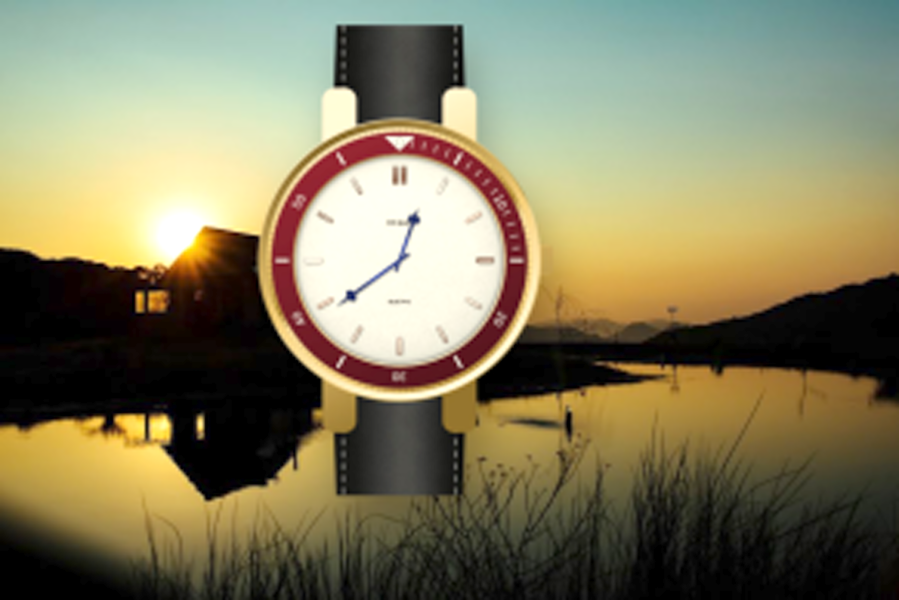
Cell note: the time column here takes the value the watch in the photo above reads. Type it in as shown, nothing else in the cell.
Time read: 12:39
